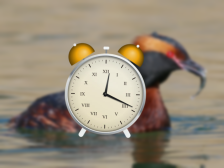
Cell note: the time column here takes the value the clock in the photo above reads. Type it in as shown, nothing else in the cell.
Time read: 12:19
